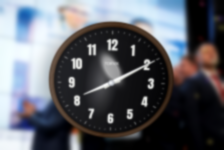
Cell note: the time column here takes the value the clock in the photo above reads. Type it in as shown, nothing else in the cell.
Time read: 8:10
